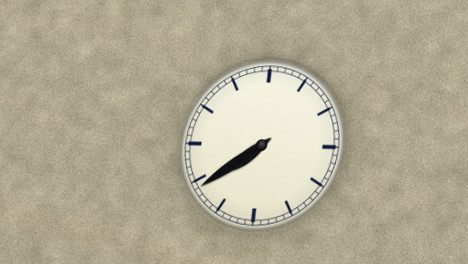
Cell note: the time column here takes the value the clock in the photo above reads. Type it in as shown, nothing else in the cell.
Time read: 7:39
